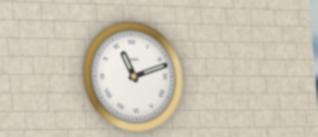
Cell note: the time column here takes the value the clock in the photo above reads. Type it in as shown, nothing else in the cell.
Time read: 11:12
